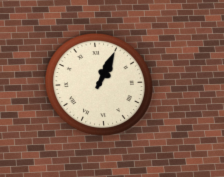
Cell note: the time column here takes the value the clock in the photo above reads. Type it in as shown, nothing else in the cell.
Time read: 1:05
